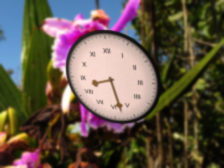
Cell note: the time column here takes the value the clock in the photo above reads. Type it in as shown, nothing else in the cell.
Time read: 8:28
